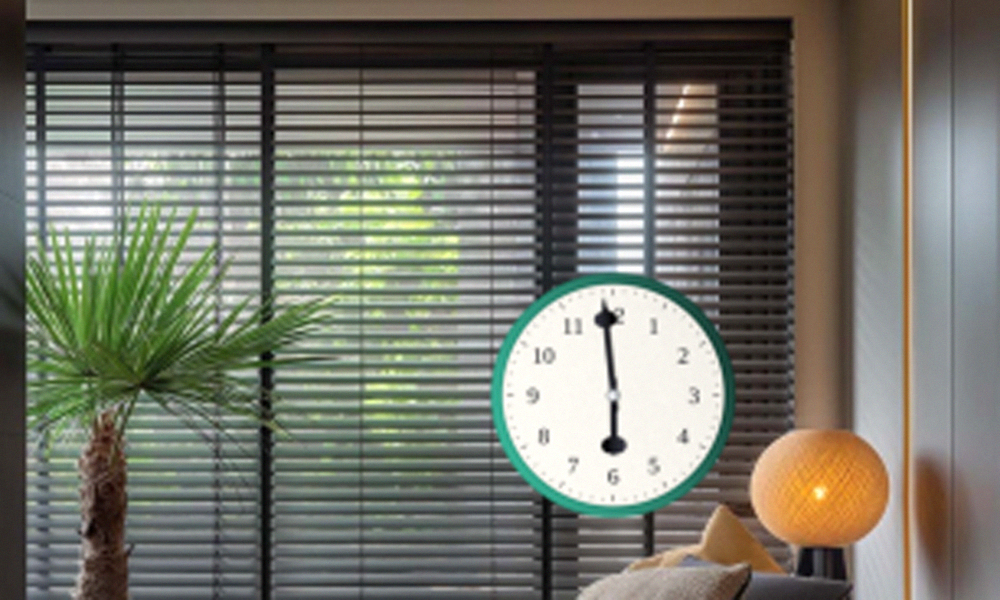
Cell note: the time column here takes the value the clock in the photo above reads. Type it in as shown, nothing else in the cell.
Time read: 5:59
